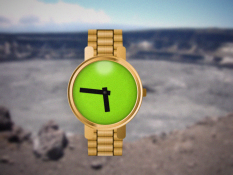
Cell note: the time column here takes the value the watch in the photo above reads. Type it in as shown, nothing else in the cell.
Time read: 5:46
